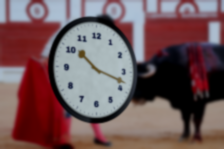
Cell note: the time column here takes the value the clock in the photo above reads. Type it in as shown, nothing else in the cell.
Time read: 10:18
